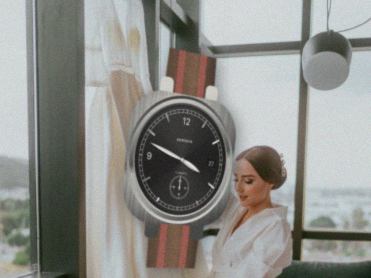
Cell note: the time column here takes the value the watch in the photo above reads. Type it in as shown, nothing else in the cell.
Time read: 3:48
